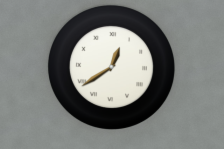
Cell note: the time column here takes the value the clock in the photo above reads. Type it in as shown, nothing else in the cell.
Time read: 12:39
